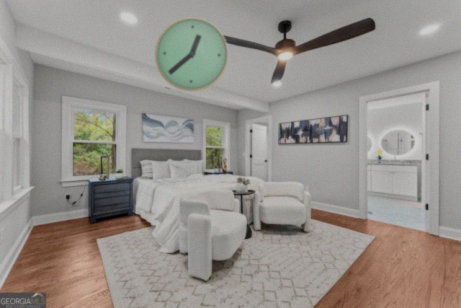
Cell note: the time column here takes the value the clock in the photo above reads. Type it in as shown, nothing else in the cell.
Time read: 12:38
